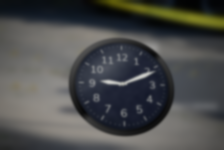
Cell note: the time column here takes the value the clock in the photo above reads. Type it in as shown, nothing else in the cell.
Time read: 9:11
